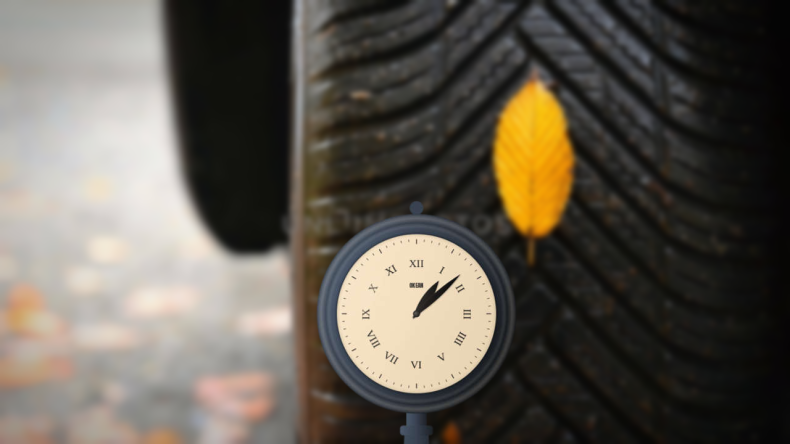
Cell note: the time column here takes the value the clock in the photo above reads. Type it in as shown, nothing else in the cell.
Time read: 1:08
